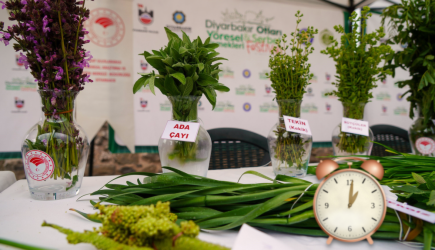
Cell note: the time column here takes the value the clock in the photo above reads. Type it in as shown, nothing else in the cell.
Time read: 1:01
